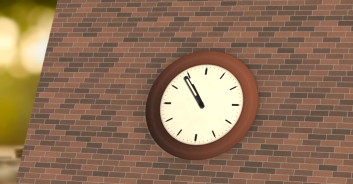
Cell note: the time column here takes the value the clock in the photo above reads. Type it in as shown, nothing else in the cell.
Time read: 10:54
